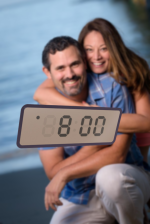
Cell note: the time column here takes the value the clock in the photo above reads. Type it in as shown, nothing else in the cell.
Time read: 8:00
